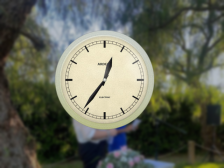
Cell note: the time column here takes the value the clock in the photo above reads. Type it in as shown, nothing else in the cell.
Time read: 12:36
